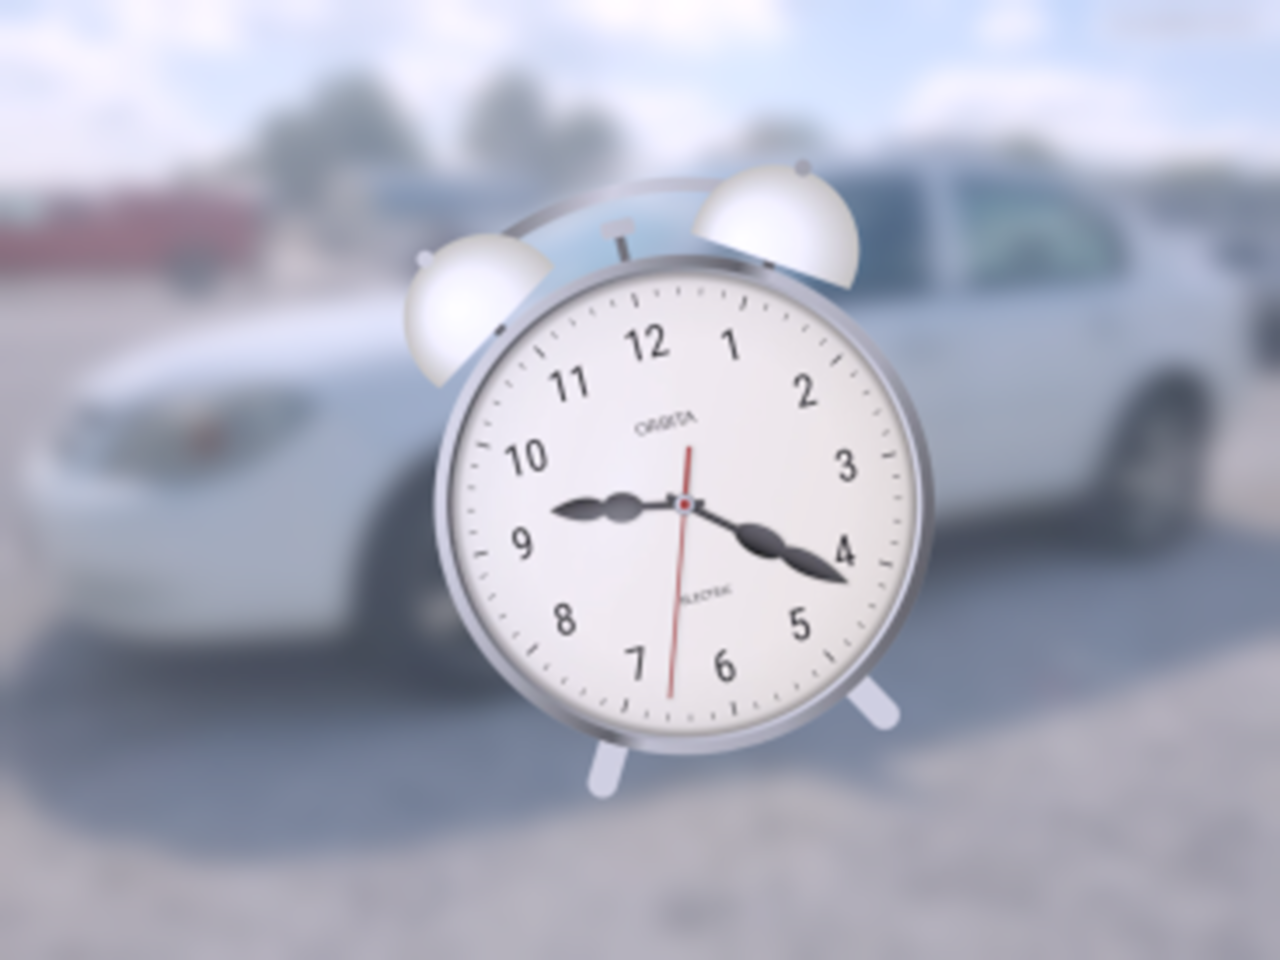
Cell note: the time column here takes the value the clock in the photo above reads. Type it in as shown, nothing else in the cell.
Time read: 9:21:33
